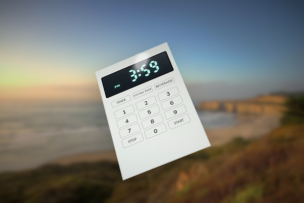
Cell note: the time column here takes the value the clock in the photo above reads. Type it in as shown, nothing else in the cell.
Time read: 3:59
